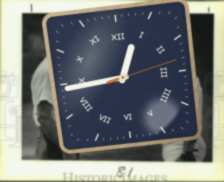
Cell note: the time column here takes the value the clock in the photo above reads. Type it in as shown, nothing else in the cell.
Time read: 12:44:13
